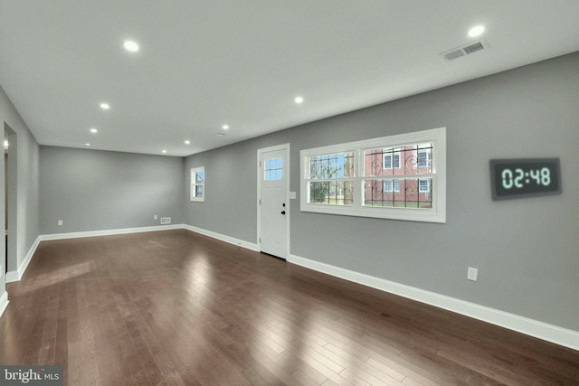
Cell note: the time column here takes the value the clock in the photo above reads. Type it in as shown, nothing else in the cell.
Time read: 2:48
